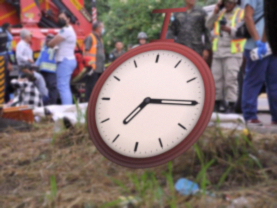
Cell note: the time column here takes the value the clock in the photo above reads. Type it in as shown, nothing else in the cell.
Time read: 7:15
